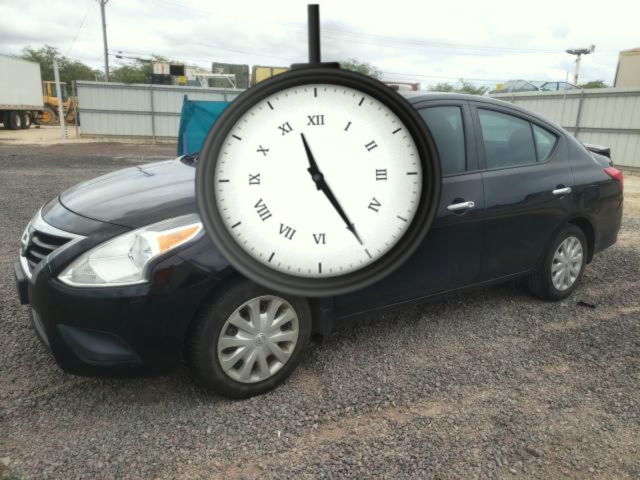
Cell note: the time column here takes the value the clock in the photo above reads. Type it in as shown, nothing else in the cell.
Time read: 11:25
